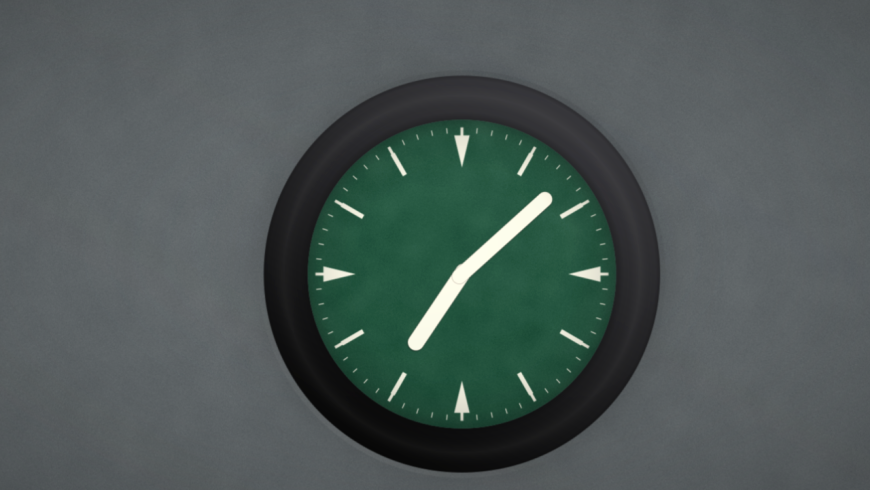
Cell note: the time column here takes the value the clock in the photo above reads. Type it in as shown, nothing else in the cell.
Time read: 7:08
